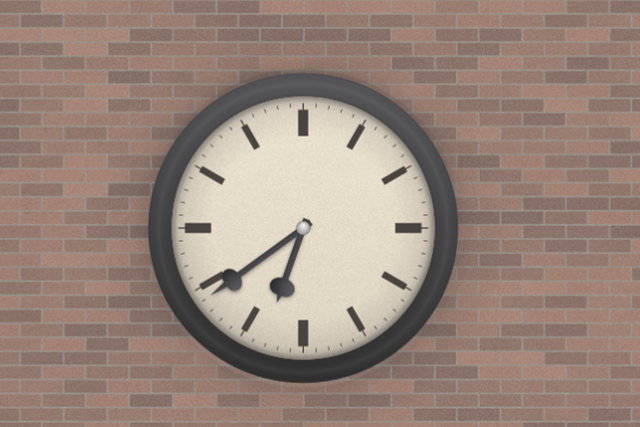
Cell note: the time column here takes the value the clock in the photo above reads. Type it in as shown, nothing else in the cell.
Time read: 6:39
